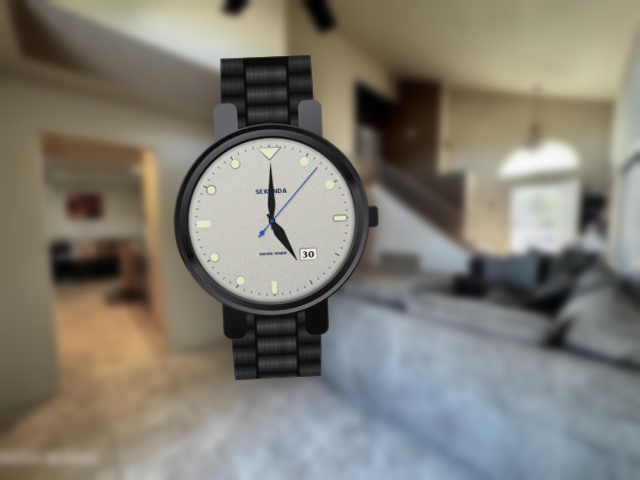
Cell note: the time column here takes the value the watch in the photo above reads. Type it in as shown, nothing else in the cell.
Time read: 5:00:07
